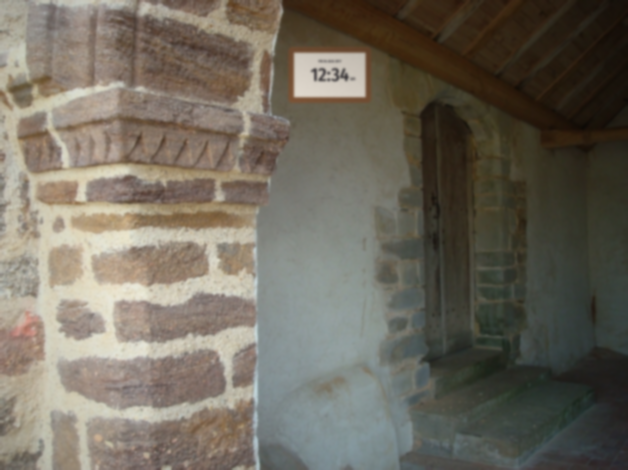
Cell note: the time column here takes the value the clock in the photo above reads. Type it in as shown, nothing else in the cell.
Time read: 12:34
